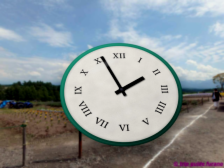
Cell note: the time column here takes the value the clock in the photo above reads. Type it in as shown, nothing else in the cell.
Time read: 1:56
